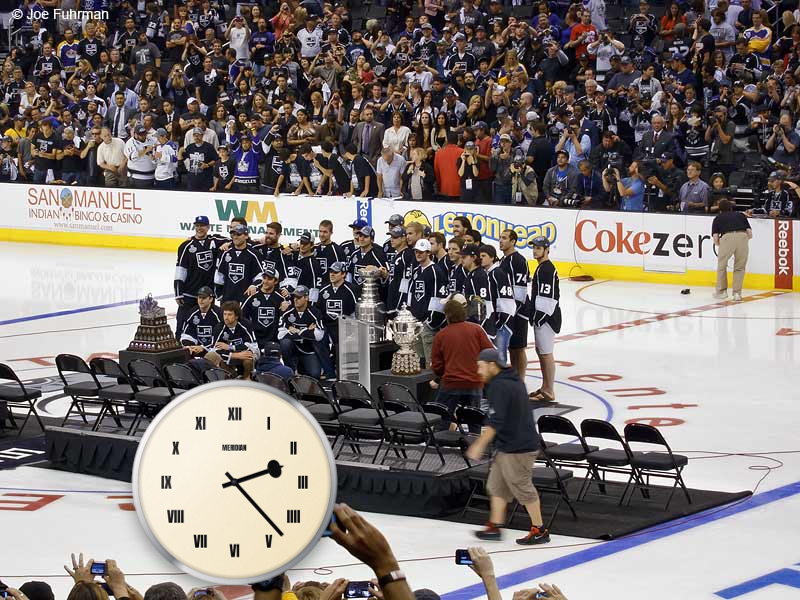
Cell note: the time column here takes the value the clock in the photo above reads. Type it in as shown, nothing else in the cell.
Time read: 2:23
